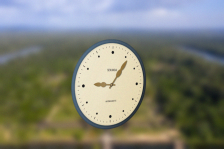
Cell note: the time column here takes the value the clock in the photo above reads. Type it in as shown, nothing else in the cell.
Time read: 9:06
